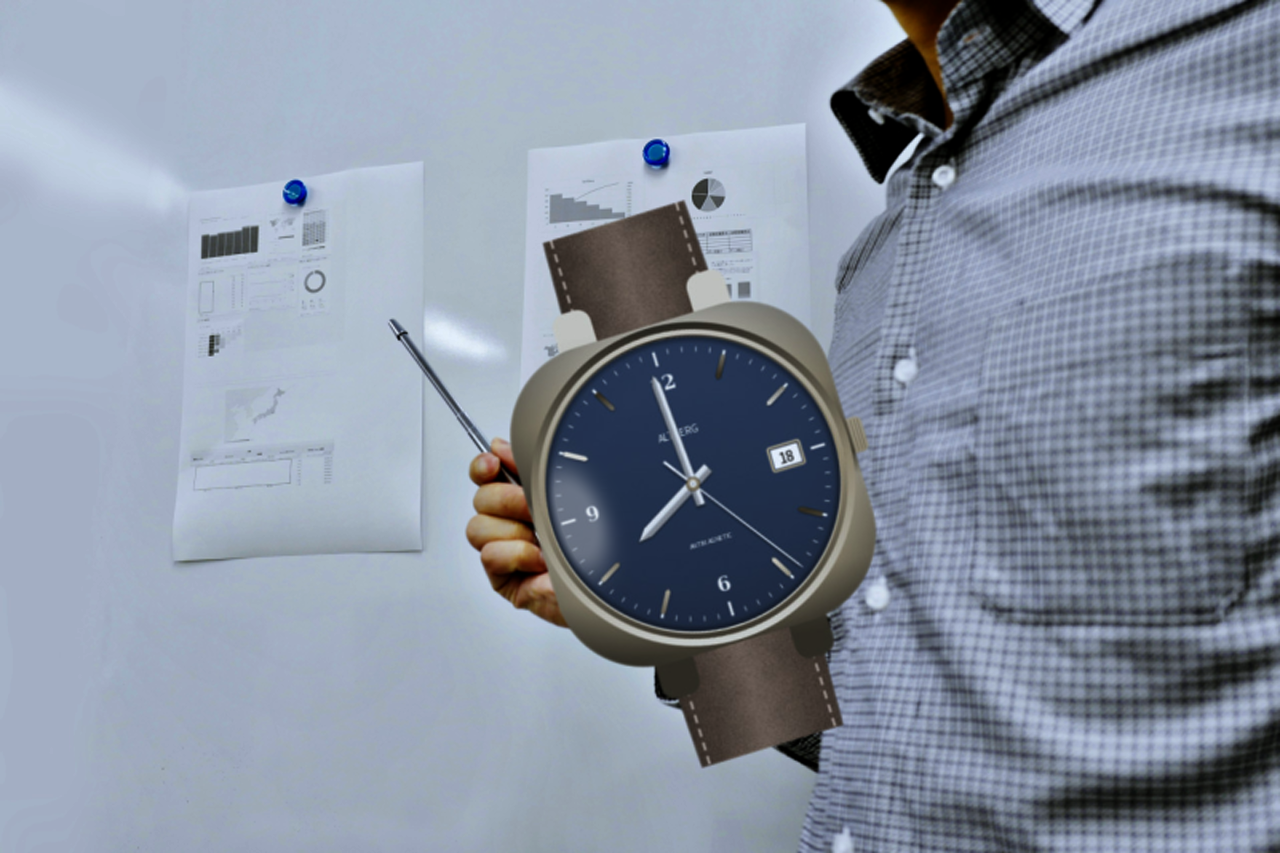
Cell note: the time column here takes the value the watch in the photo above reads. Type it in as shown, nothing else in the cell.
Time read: 7:59:24
